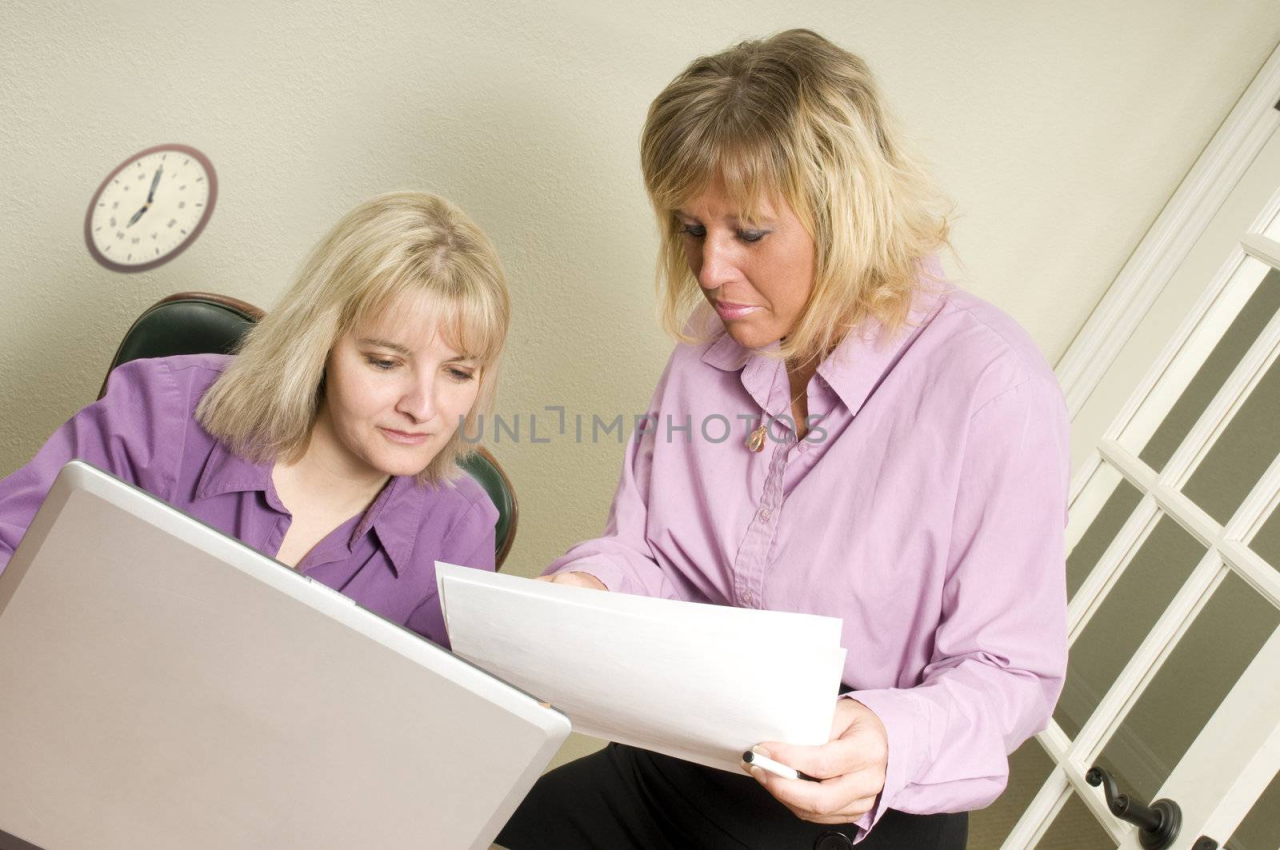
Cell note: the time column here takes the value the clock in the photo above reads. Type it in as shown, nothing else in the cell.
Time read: 7:00
